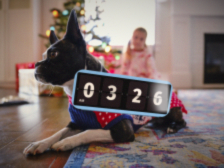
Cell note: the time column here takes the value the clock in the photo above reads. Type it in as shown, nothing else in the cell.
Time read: 3:26
